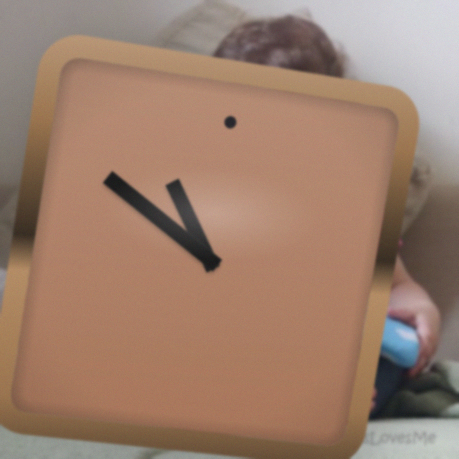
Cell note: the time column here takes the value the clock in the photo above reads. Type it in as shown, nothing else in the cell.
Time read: 10:50
